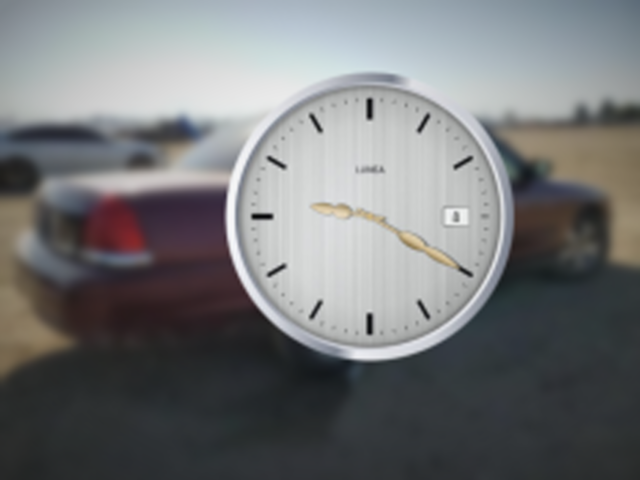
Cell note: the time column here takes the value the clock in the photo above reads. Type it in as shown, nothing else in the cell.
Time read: 9:20
